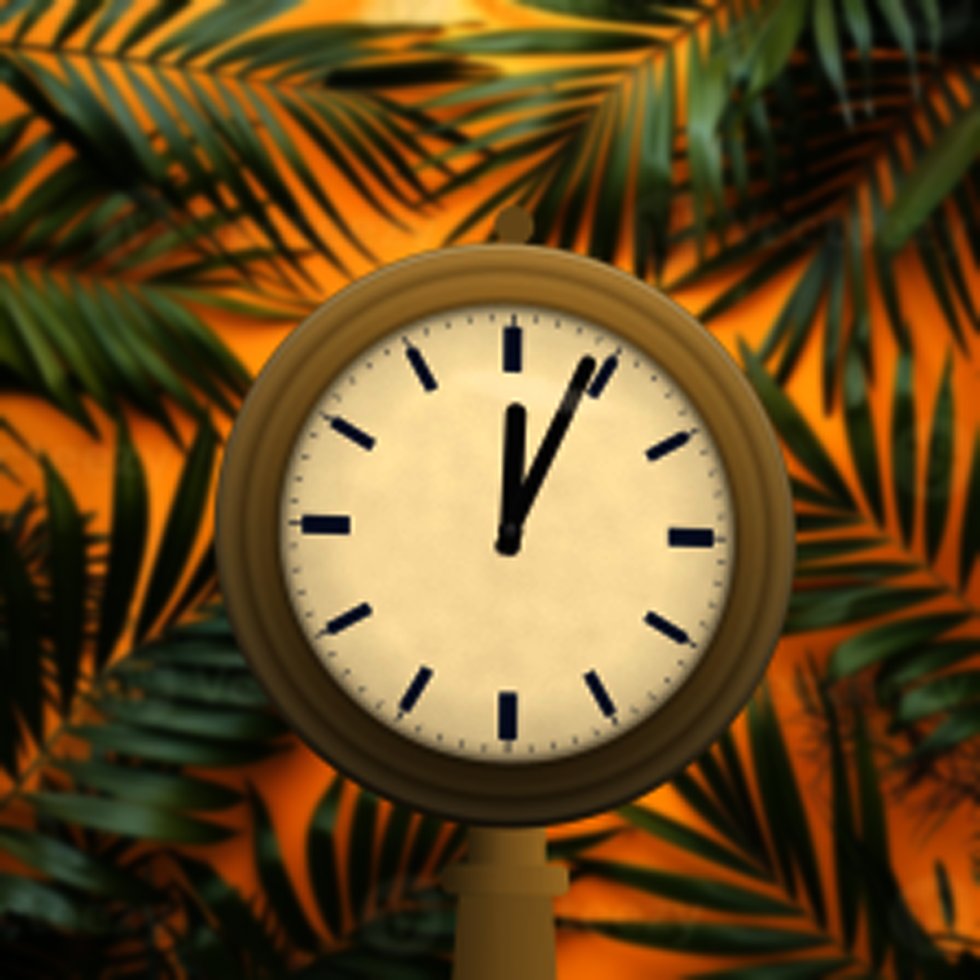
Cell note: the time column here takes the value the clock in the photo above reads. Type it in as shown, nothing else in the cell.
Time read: 12:04
